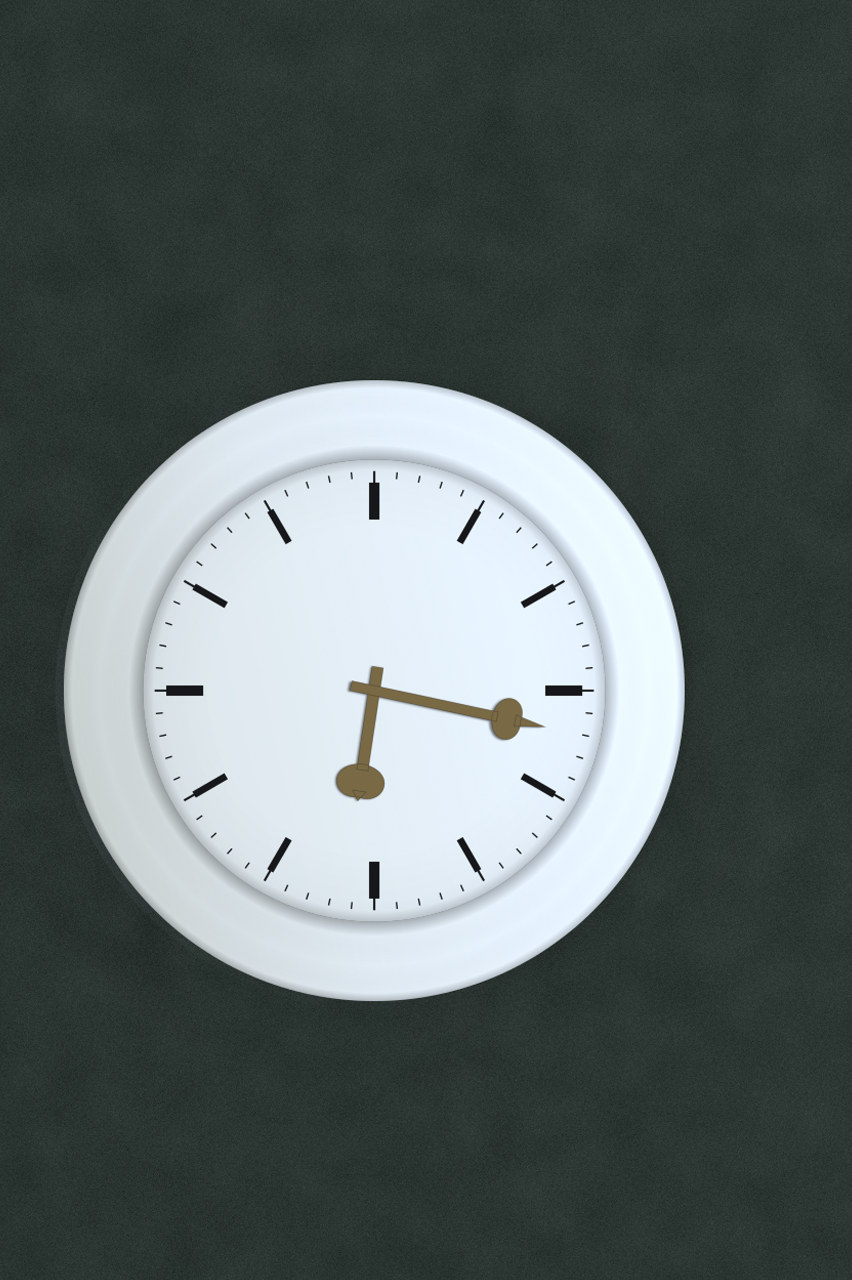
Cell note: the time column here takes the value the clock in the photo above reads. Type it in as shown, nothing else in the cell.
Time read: 6:17
